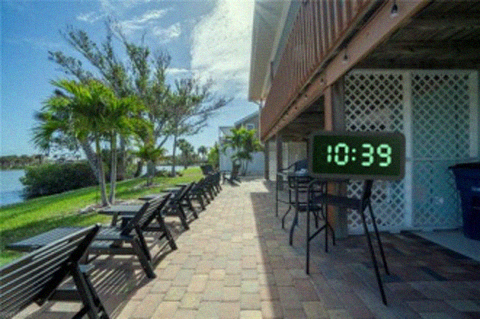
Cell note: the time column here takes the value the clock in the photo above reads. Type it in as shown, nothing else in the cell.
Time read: 10:39
